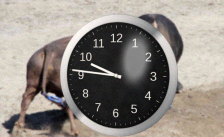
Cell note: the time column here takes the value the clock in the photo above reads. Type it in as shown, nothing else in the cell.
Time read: 9:46
